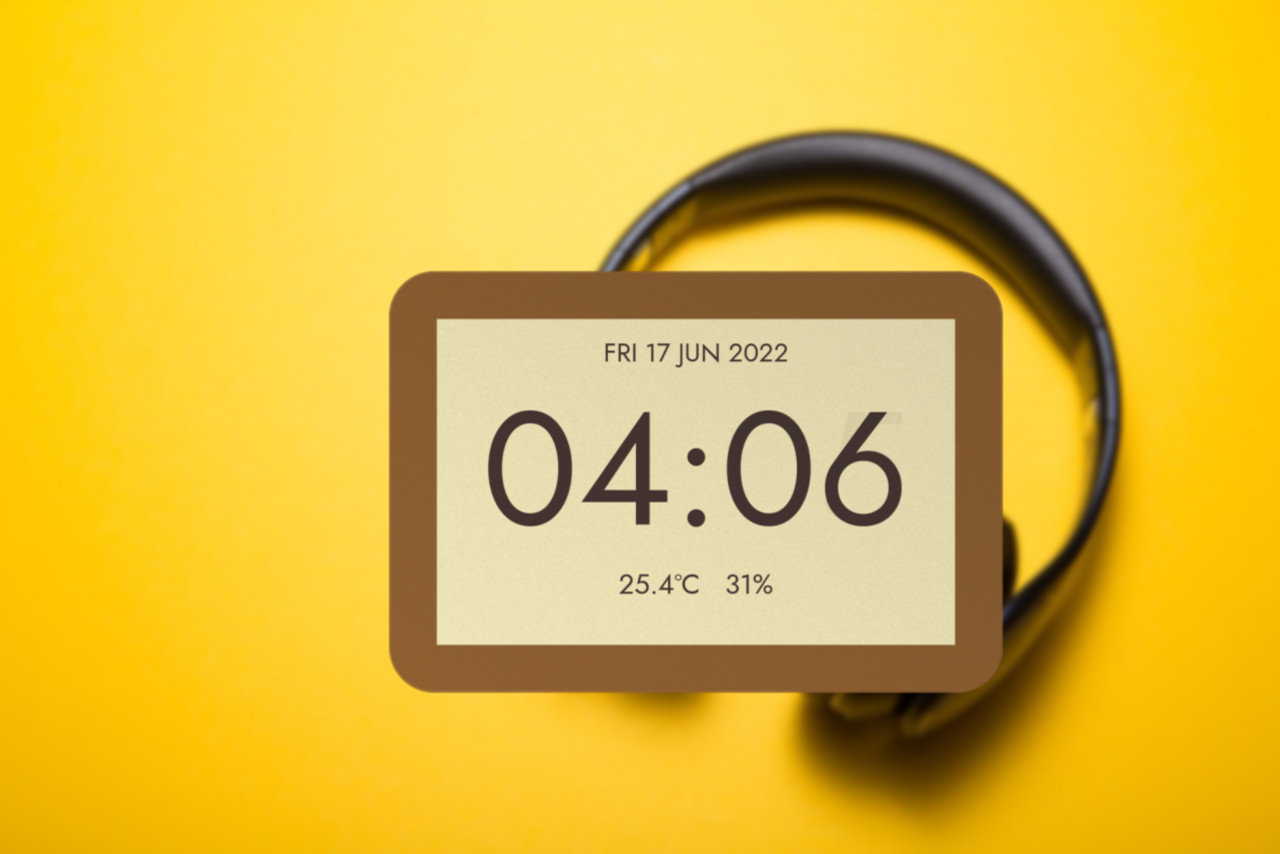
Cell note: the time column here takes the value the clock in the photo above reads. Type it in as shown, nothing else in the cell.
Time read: 4:06
